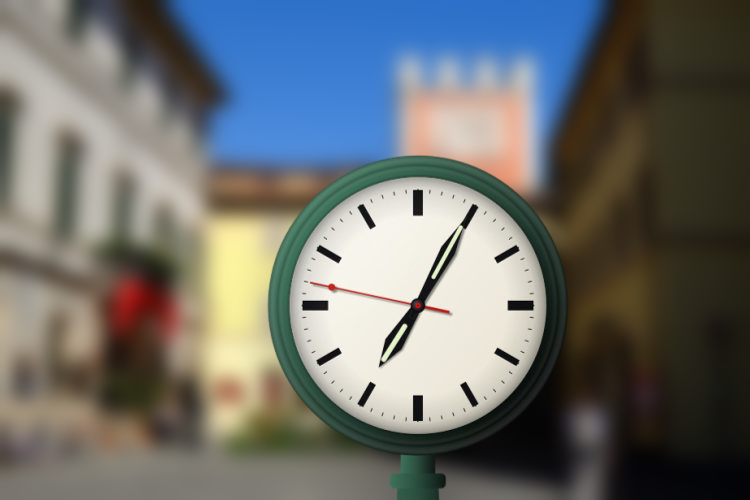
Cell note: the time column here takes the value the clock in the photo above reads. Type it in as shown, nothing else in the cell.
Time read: 7:04:47
